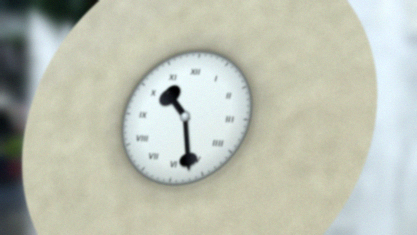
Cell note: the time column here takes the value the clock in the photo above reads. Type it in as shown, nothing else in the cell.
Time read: 10:27
